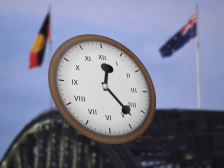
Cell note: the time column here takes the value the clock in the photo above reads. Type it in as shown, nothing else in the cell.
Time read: 12:23
